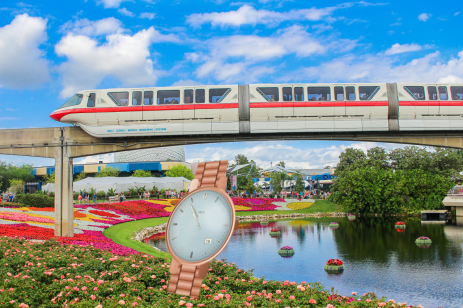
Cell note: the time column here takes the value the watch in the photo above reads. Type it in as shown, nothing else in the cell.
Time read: 10:54
